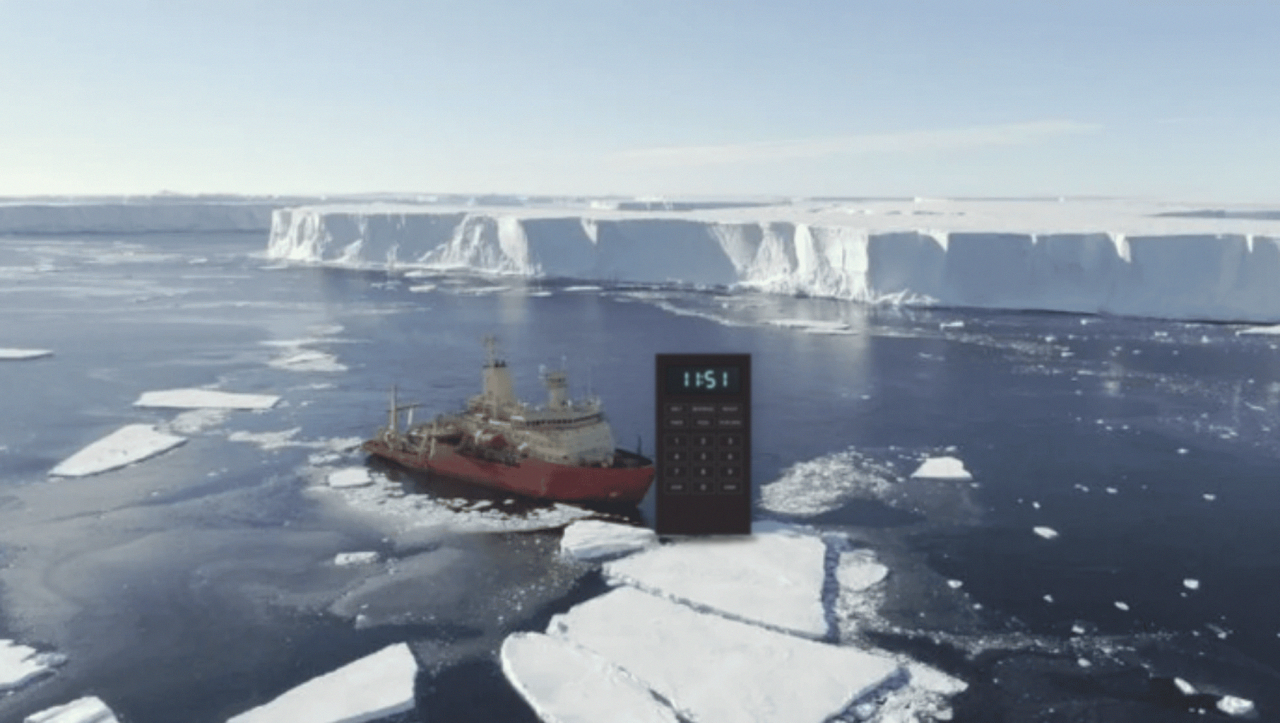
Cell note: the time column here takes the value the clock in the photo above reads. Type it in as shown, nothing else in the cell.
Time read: 11:51
